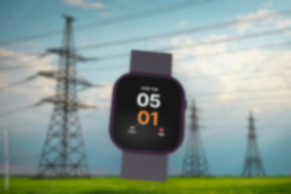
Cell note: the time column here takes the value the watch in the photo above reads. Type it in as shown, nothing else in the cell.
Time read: 5:01
